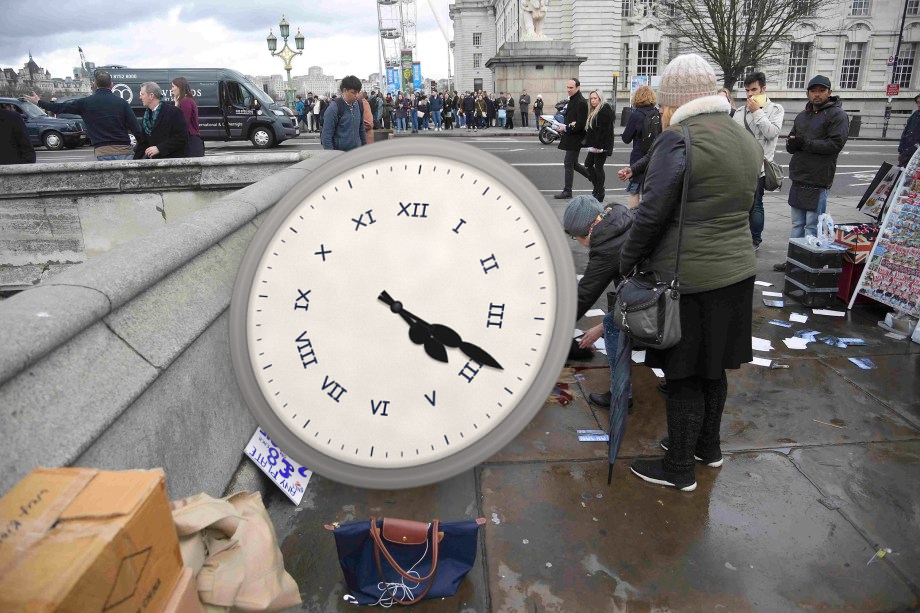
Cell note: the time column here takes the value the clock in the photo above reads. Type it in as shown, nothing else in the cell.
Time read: 4:19
